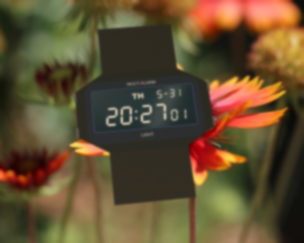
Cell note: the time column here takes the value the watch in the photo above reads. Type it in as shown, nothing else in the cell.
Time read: 20:27:01
